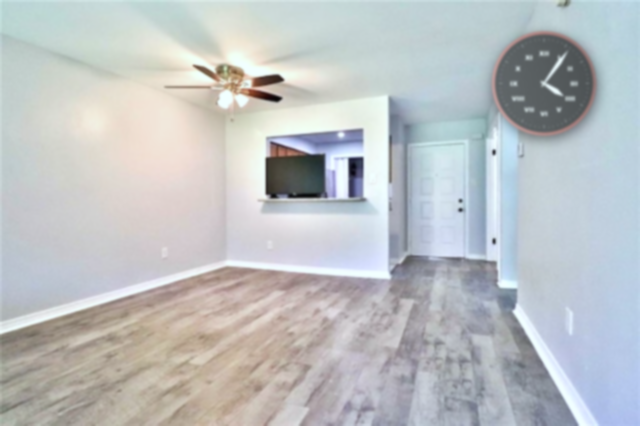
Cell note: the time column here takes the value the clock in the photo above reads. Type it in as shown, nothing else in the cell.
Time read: 4:06
